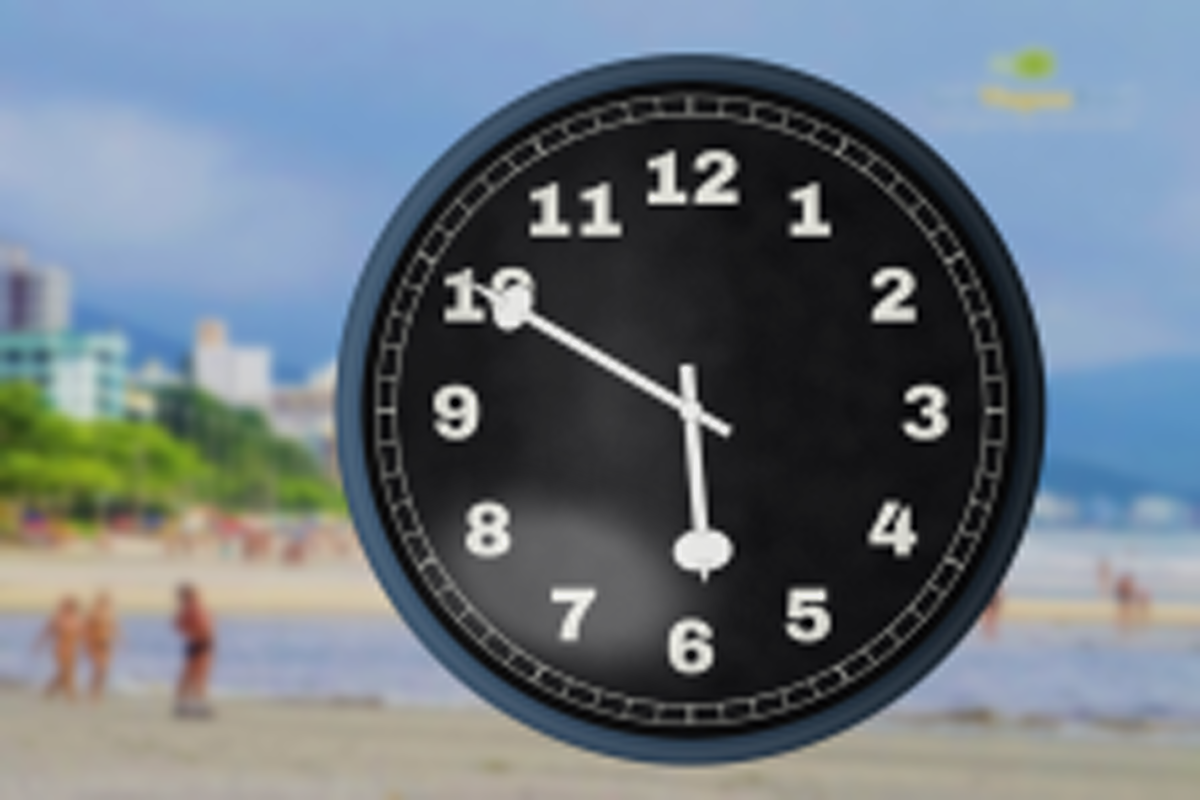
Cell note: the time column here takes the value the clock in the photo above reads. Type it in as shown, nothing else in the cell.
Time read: 5:50
